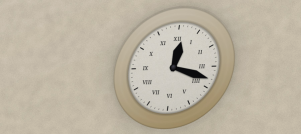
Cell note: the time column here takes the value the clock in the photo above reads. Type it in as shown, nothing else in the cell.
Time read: 12:18
